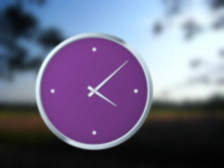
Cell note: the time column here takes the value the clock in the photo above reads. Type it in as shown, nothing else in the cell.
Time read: 4:08
